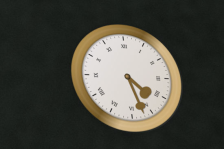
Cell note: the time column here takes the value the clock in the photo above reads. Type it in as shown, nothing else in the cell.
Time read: 4:27
